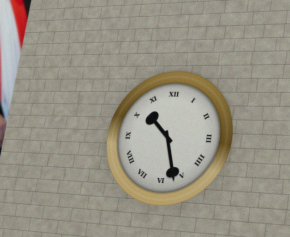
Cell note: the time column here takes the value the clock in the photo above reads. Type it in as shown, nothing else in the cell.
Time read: 10:27
